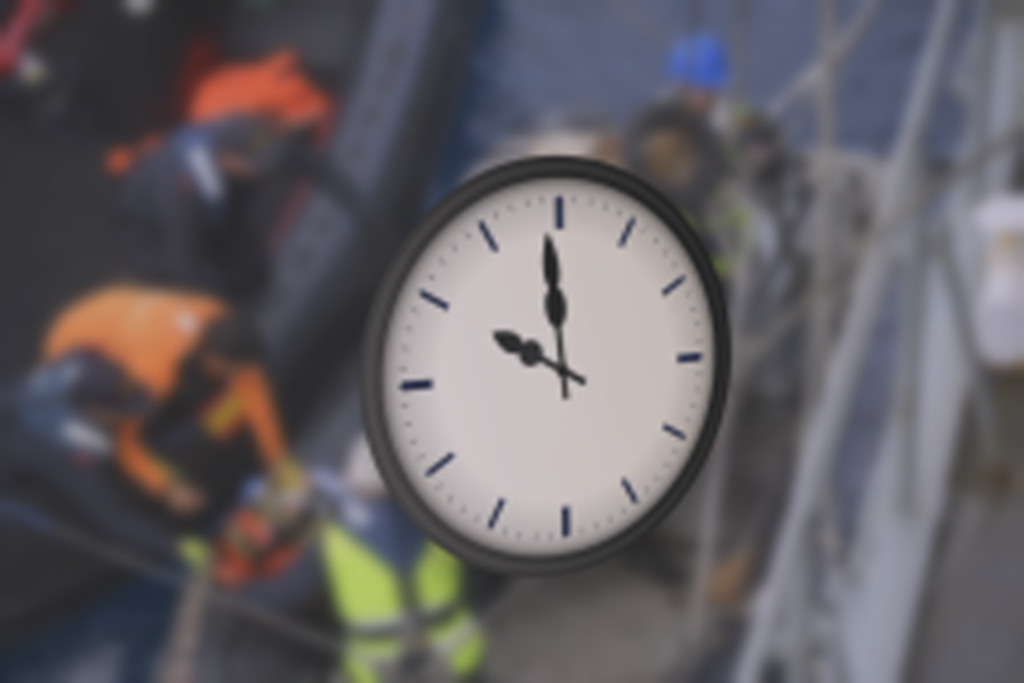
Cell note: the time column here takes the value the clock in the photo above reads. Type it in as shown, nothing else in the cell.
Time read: 9:59
